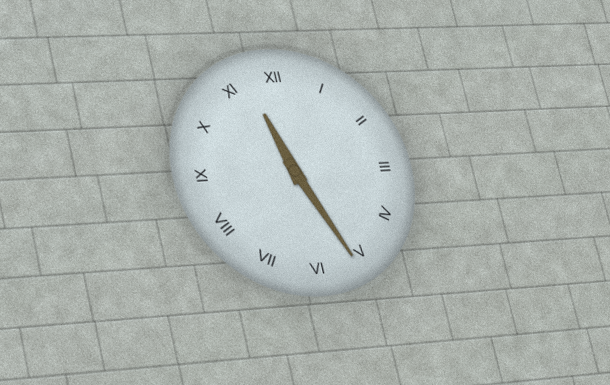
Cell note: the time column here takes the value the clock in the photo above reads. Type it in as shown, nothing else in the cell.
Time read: 11:26
